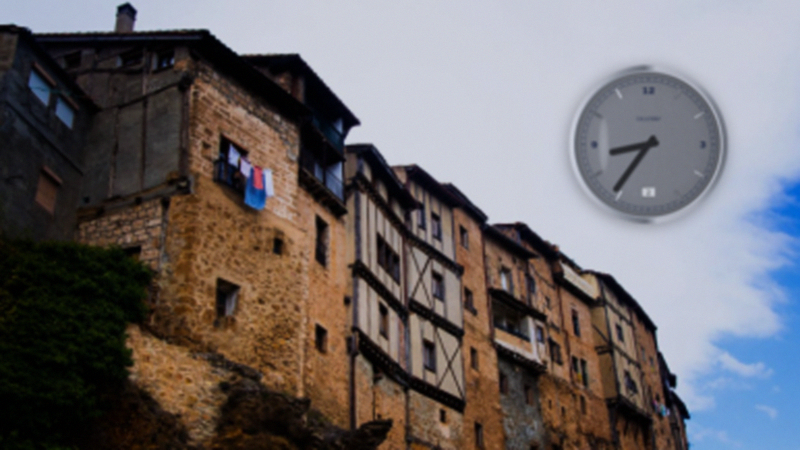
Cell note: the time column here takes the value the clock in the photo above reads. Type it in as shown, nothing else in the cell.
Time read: 8:36
